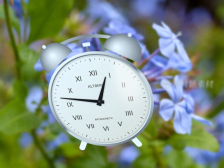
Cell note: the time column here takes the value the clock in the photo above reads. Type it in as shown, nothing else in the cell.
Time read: 12:47
